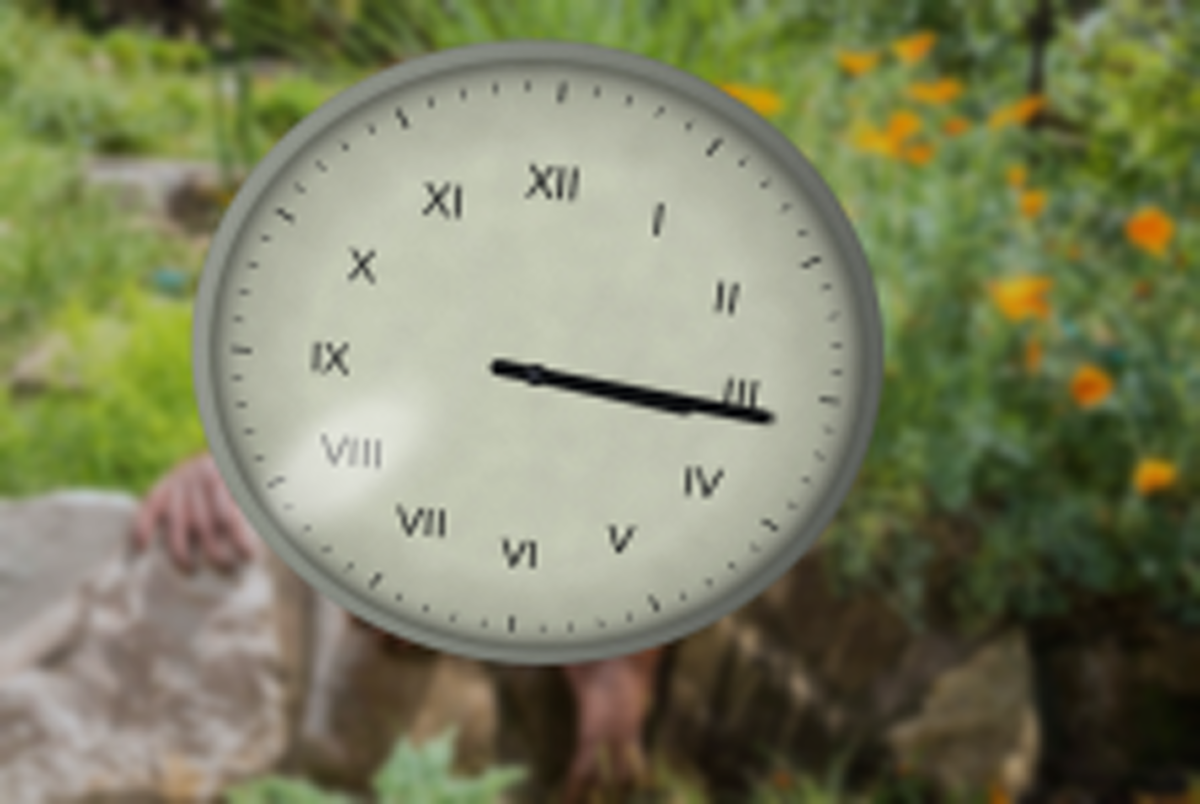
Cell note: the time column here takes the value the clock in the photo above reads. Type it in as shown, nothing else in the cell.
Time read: 3:16
